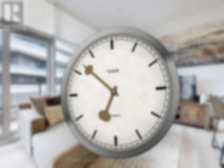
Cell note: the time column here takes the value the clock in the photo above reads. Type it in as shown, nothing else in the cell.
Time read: 6:52
